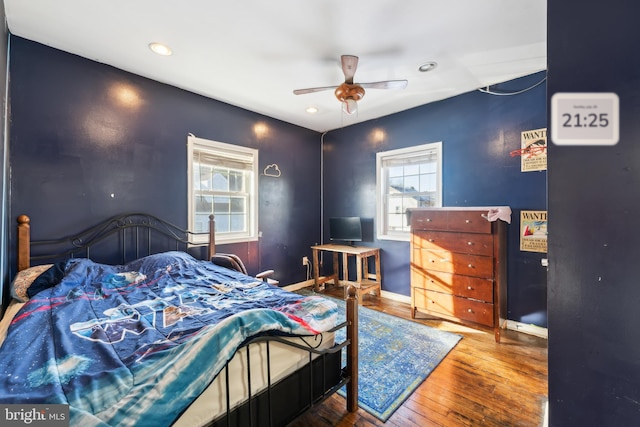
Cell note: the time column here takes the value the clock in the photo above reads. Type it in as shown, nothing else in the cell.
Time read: 21:25
